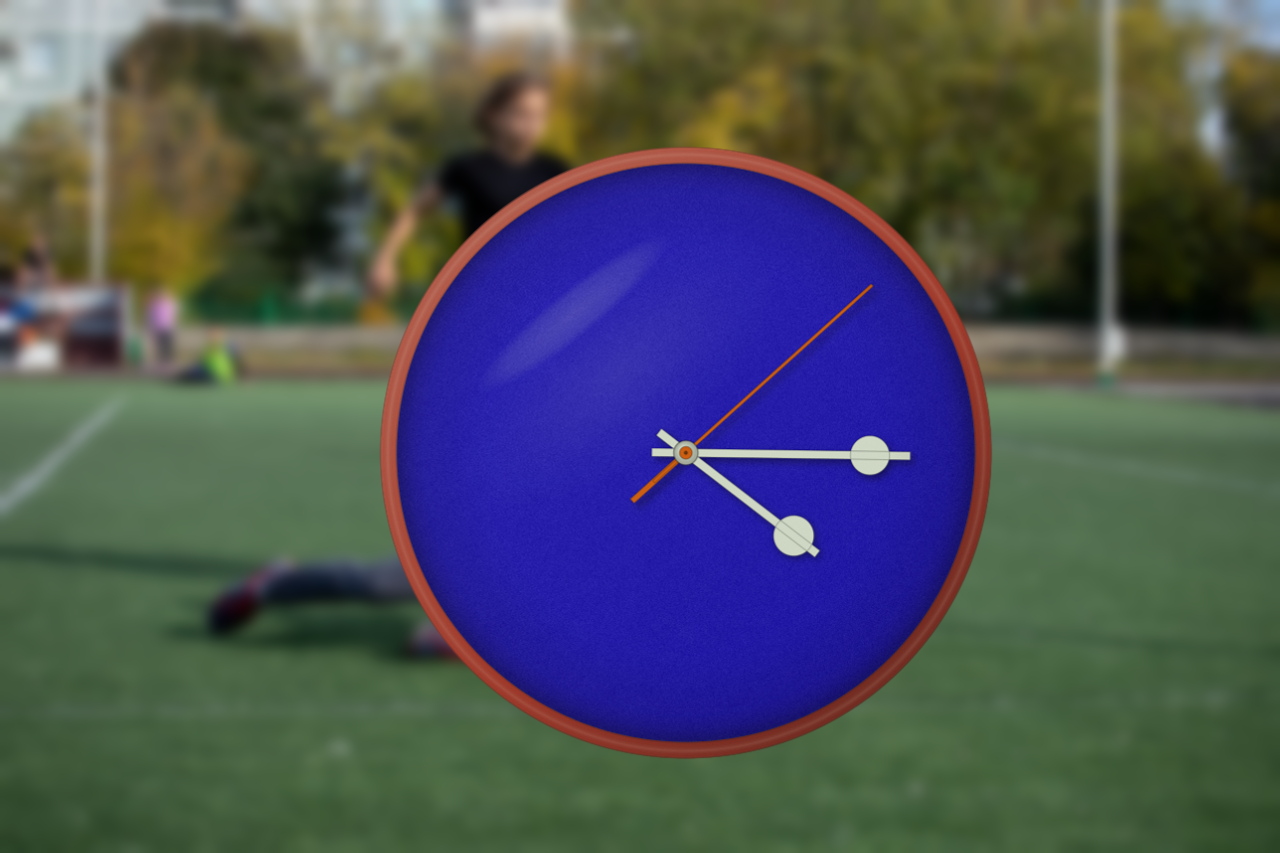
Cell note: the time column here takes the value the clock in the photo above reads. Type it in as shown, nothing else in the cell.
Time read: 4:15:08
